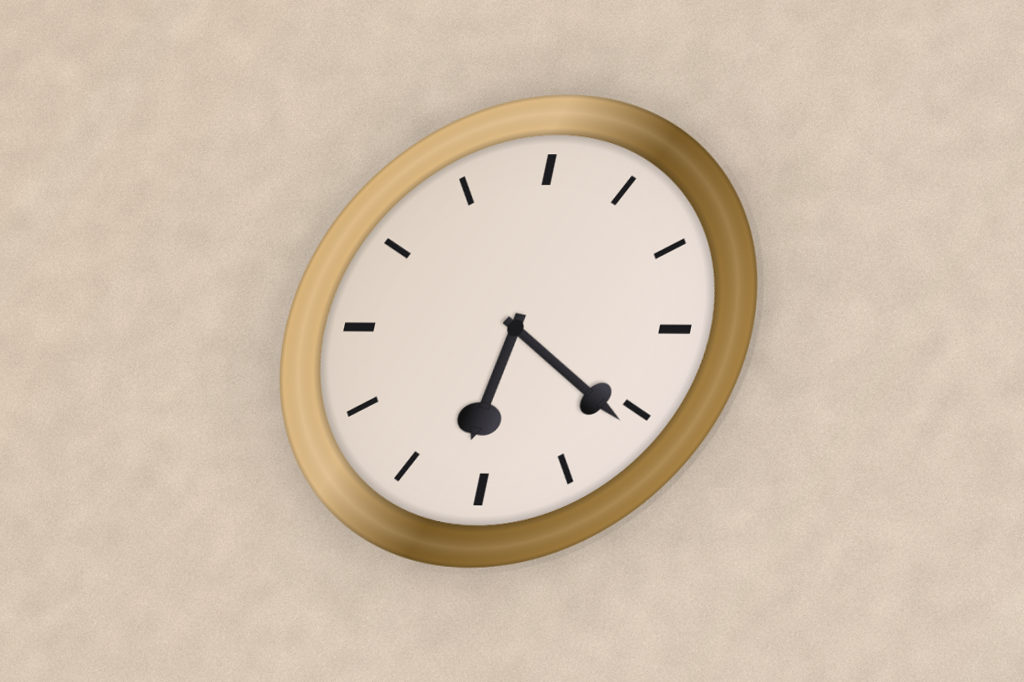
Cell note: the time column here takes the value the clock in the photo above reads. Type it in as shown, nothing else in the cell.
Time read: 6:21
